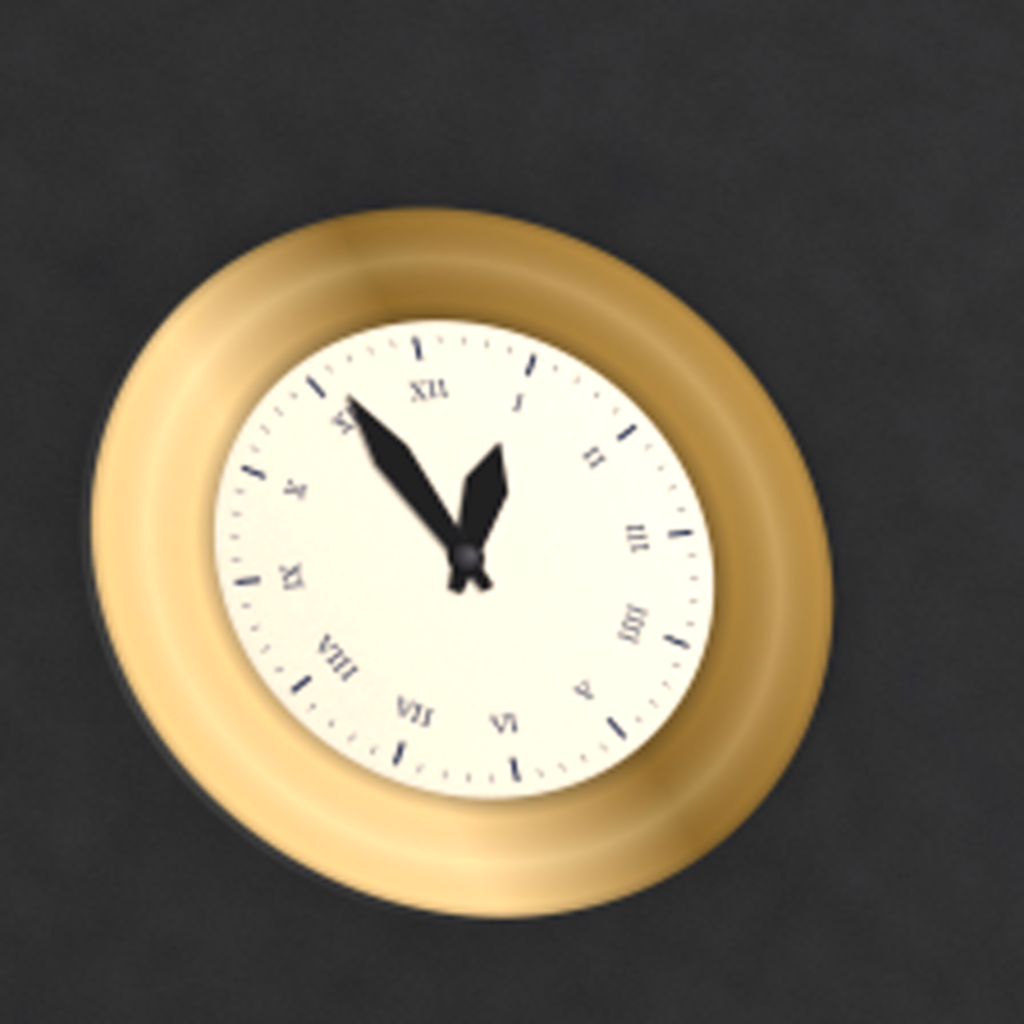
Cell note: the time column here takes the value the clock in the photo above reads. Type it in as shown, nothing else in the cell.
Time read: 12:56
